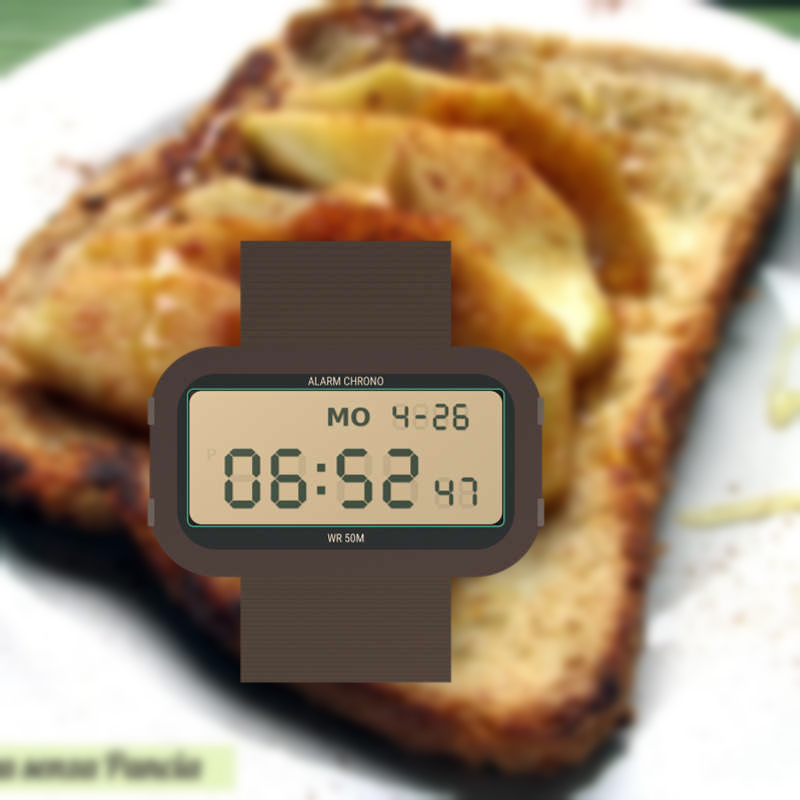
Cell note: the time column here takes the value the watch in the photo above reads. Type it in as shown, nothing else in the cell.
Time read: 6:52:47
